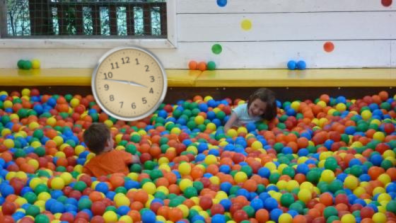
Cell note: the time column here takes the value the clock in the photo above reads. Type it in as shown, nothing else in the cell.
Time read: 3:48
